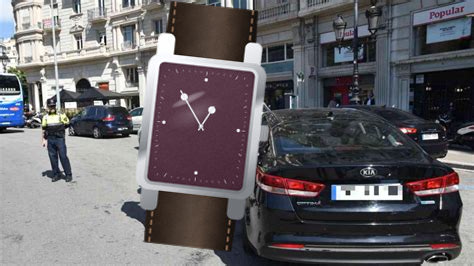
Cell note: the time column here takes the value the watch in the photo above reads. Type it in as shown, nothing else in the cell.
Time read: 12:54
